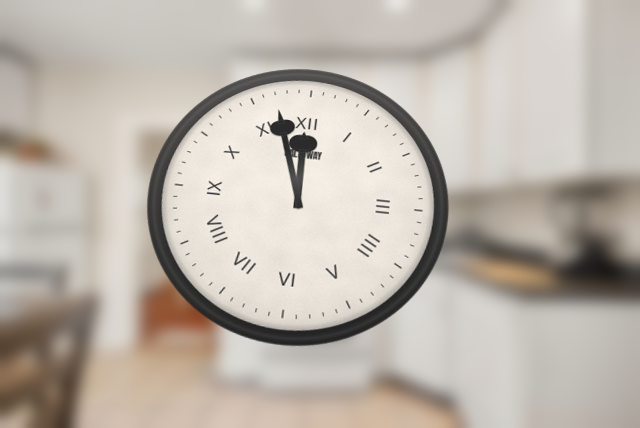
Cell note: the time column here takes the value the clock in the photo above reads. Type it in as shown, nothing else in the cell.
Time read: 11:57
